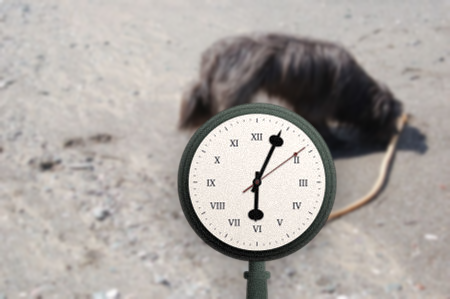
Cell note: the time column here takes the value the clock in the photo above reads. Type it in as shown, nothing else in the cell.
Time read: 6:04:09
